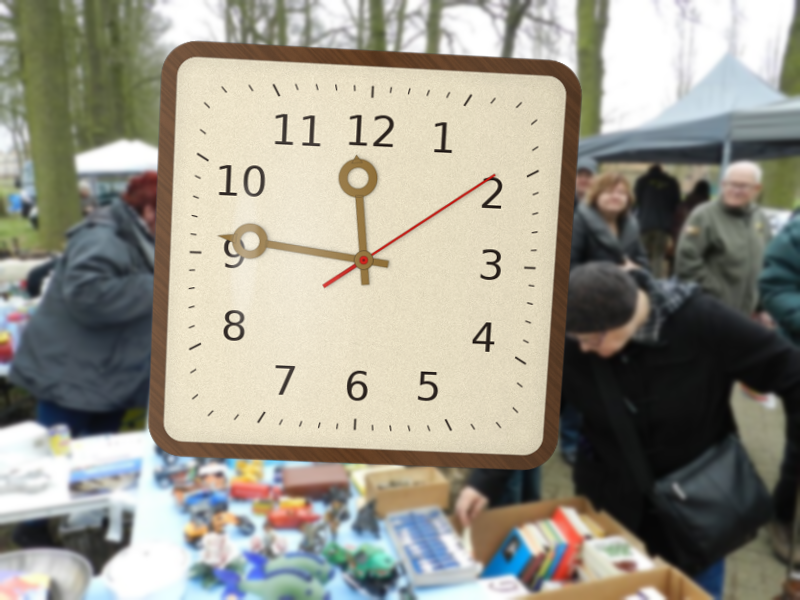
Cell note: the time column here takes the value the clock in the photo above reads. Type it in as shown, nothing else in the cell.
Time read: 11:46:09
